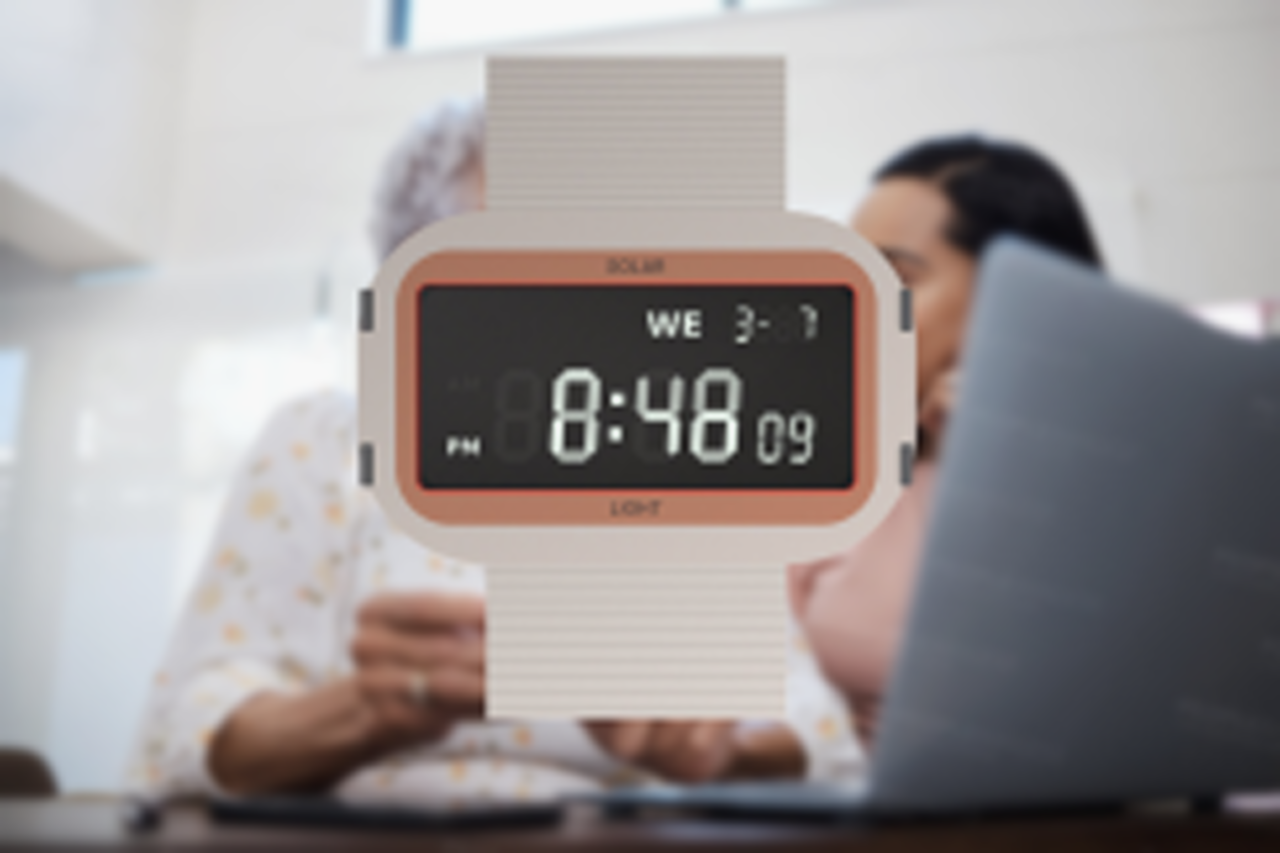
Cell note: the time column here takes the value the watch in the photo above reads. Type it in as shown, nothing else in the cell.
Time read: 8:48:09
